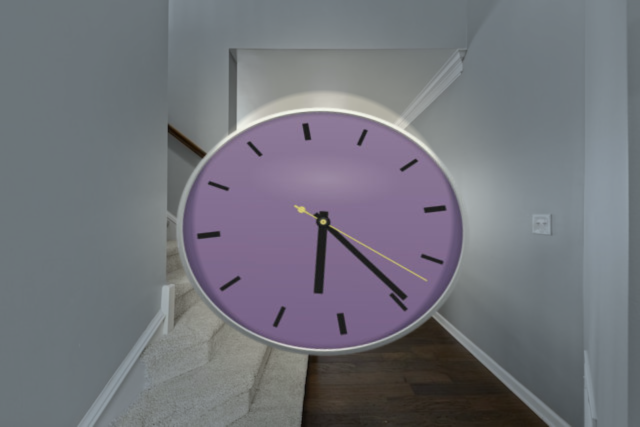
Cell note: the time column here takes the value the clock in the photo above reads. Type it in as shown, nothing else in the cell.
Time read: 6:24:22
